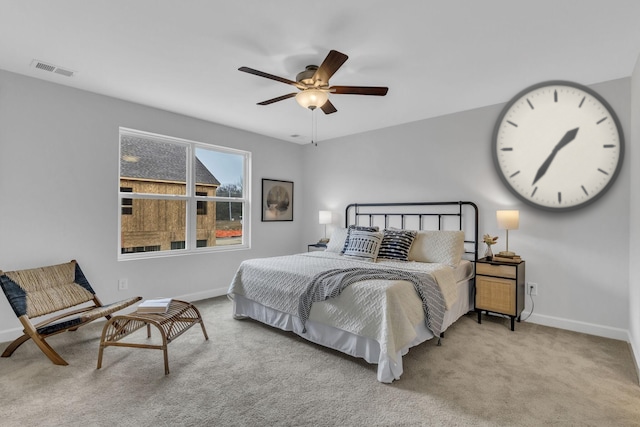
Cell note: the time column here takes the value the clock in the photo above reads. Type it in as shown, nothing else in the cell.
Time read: 1:36
